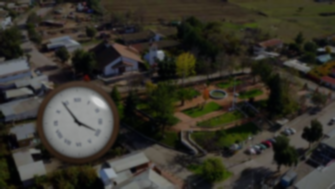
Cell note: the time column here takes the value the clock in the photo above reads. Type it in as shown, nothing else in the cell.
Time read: 3:54
